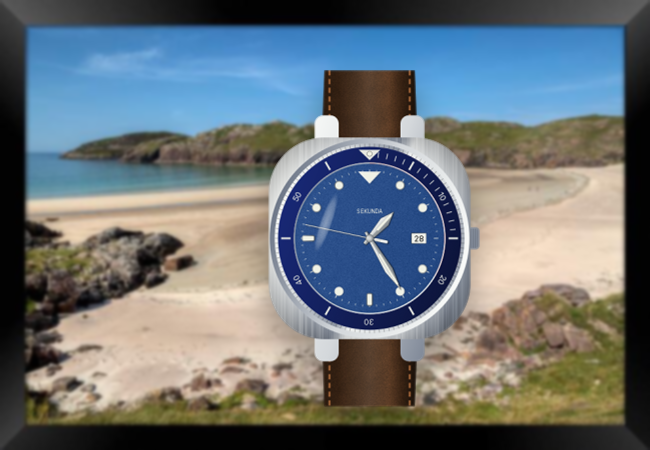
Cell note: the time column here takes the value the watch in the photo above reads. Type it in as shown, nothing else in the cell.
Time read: 1:24:47
